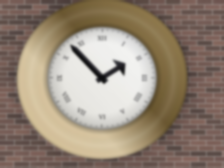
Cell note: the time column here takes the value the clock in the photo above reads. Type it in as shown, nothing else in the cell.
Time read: 1:53
